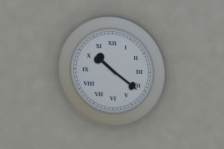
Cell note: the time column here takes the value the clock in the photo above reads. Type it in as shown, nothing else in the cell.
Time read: 10:21
